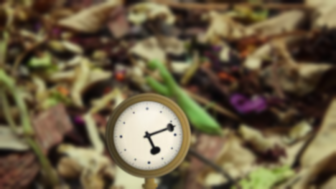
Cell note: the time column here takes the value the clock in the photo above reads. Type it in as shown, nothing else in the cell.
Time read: 5:12
